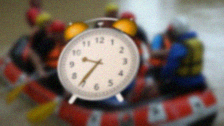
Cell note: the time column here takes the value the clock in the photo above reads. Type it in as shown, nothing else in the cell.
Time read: 9:36
